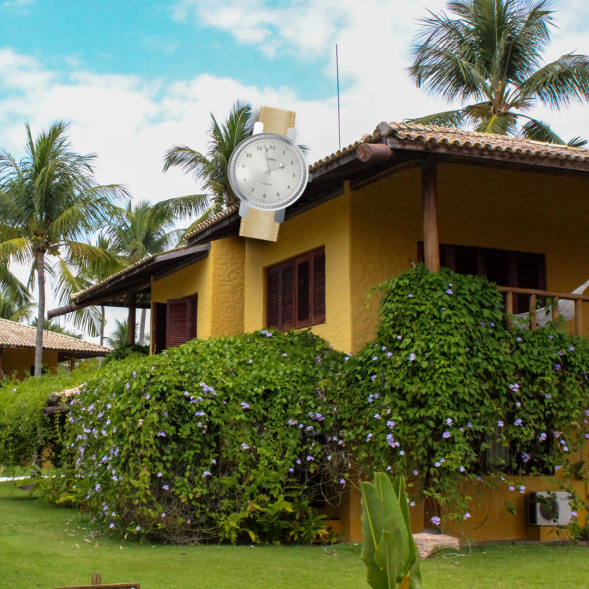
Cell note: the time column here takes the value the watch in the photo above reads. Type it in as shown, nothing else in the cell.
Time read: 1:57
